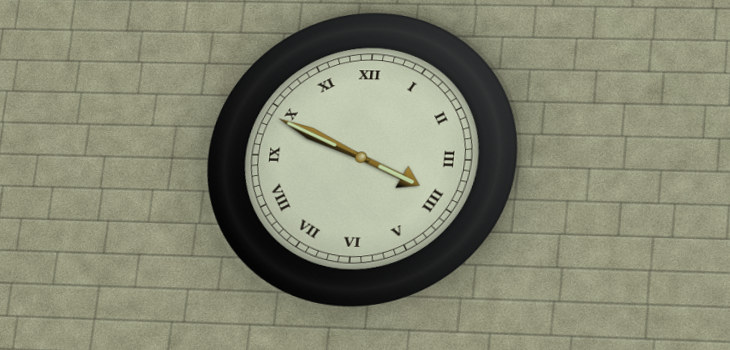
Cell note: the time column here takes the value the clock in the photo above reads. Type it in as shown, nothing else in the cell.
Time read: 3:49
